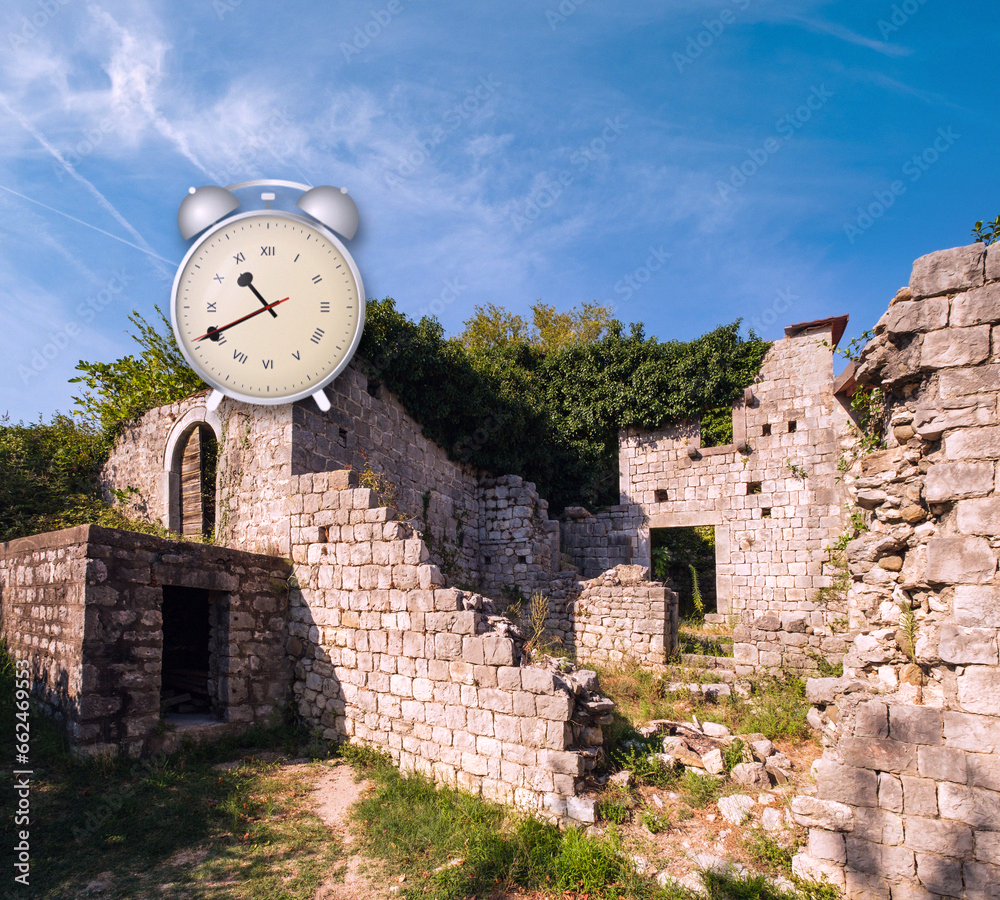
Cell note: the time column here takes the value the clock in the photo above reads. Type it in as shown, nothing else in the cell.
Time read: 10:40:41
